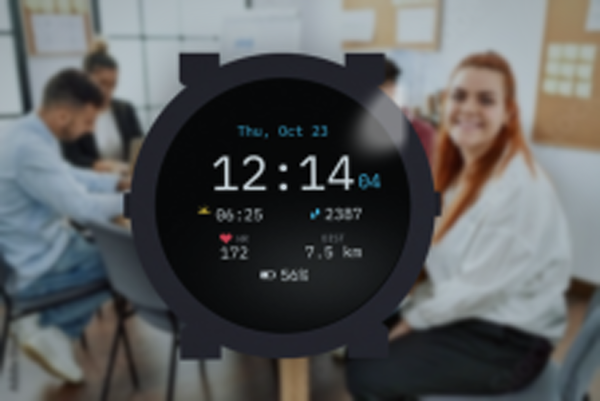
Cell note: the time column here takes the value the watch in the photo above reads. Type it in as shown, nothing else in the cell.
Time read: 12:14:04
